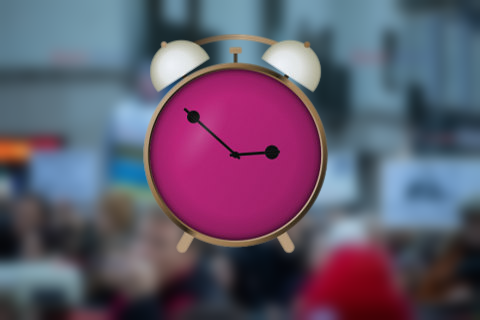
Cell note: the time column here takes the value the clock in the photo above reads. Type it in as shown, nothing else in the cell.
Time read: 2:52
